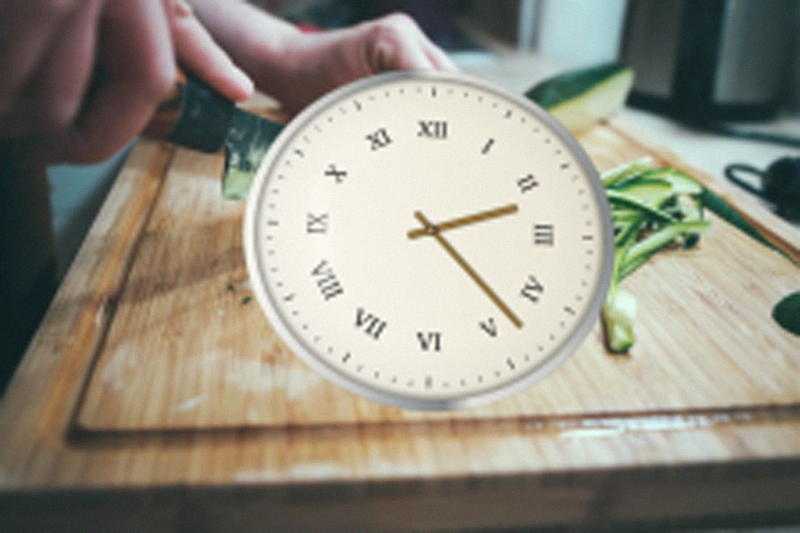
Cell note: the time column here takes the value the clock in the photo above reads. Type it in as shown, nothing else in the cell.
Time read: 2:23
